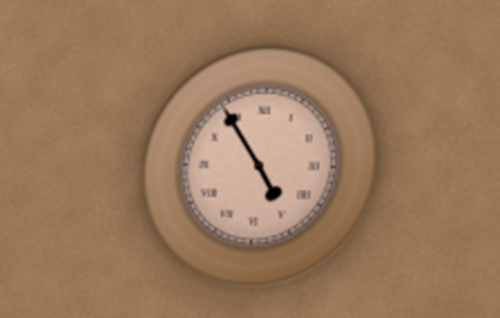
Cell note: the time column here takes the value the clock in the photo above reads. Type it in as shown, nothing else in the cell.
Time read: 4:54
